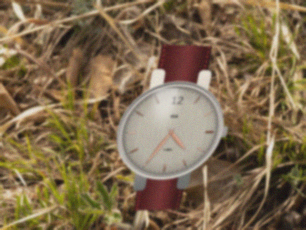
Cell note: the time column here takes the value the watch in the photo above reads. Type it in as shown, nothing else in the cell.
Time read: 4:35
